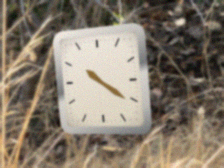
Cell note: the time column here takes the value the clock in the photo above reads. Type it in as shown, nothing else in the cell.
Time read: 10:21
